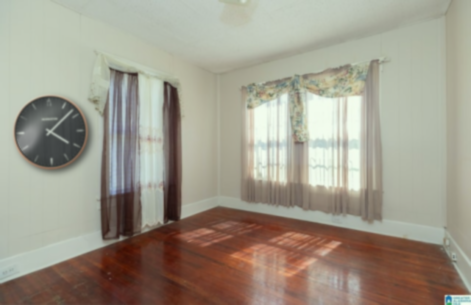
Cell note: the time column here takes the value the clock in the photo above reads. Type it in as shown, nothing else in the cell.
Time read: 4:08
